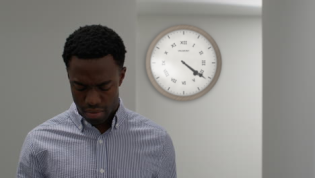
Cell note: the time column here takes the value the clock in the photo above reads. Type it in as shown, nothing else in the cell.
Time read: 4:21
